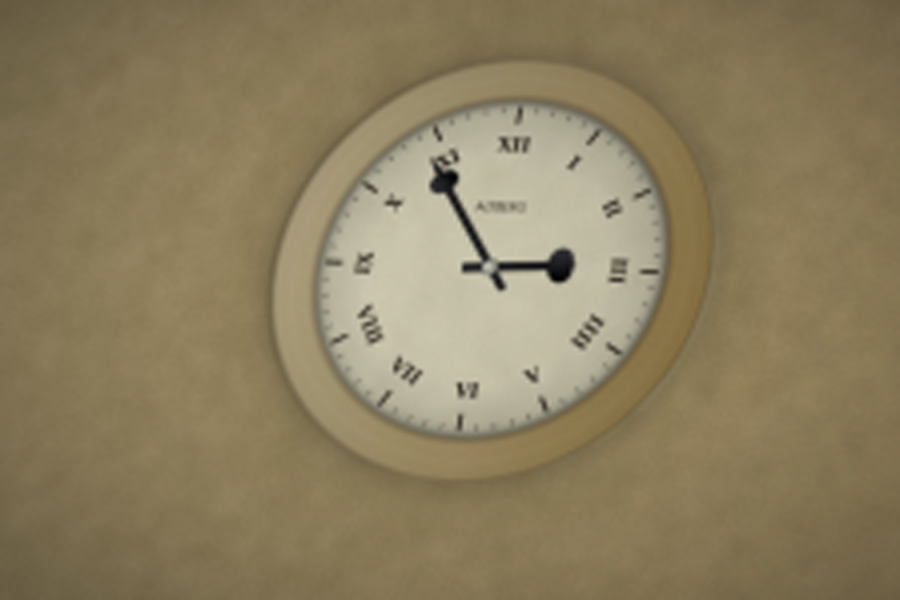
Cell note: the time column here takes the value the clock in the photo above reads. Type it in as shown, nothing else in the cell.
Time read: 2:54
